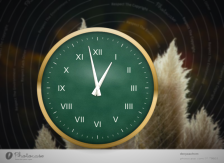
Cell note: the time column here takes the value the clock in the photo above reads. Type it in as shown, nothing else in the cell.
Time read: 12:58
